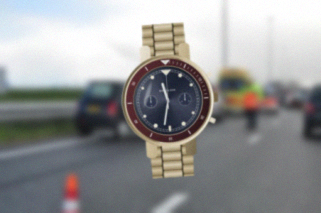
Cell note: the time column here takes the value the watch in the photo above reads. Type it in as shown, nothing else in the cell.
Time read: 11:32
